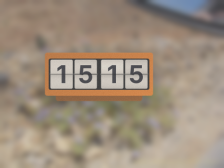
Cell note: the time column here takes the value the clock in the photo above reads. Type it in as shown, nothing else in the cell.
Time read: 15:15
